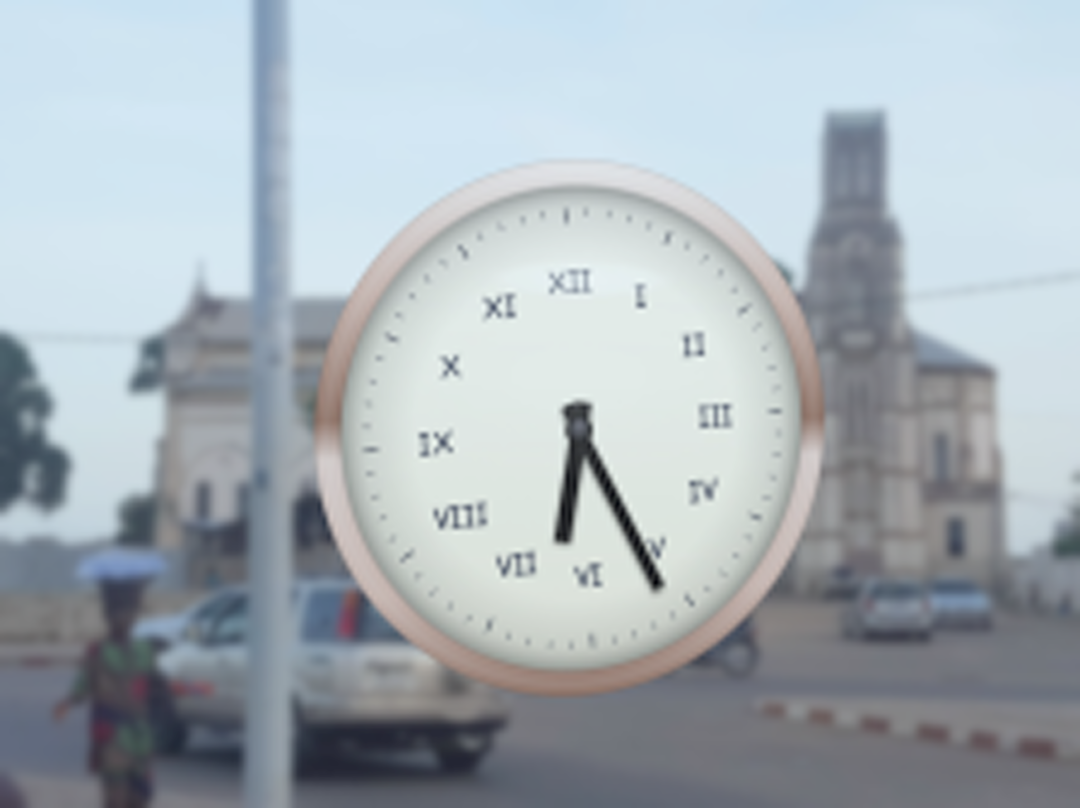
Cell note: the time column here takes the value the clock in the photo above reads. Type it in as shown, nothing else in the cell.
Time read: 6:26
